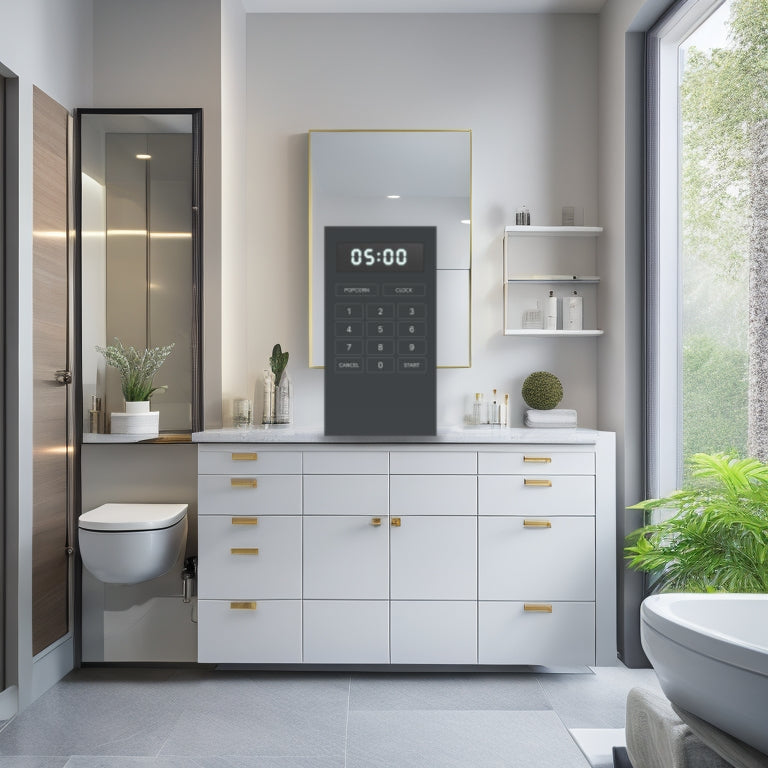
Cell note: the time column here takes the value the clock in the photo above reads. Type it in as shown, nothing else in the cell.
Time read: 5:00
